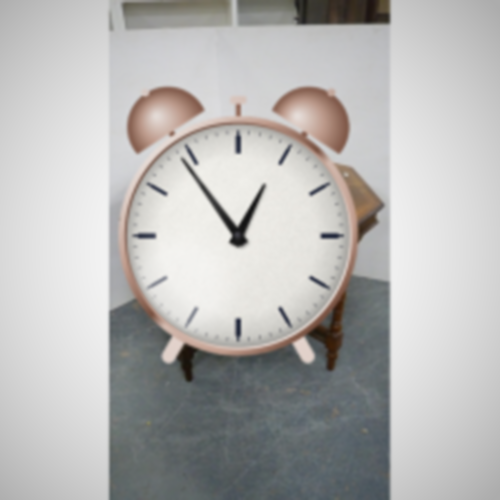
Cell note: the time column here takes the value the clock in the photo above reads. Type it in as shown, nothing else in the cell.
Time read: 12:54
